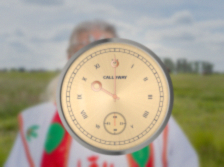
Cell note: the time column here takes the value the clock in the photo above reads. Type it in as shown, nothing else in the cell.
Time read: 10:00
